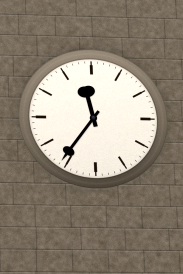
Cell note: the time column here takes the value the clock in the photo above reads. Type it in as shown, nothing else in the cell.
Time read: 11:36
